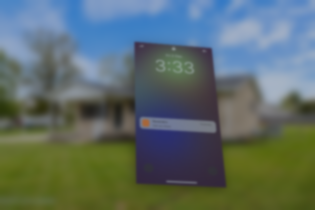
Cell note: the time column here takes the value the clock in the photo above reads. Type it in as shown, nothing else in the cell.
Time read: 3:33
